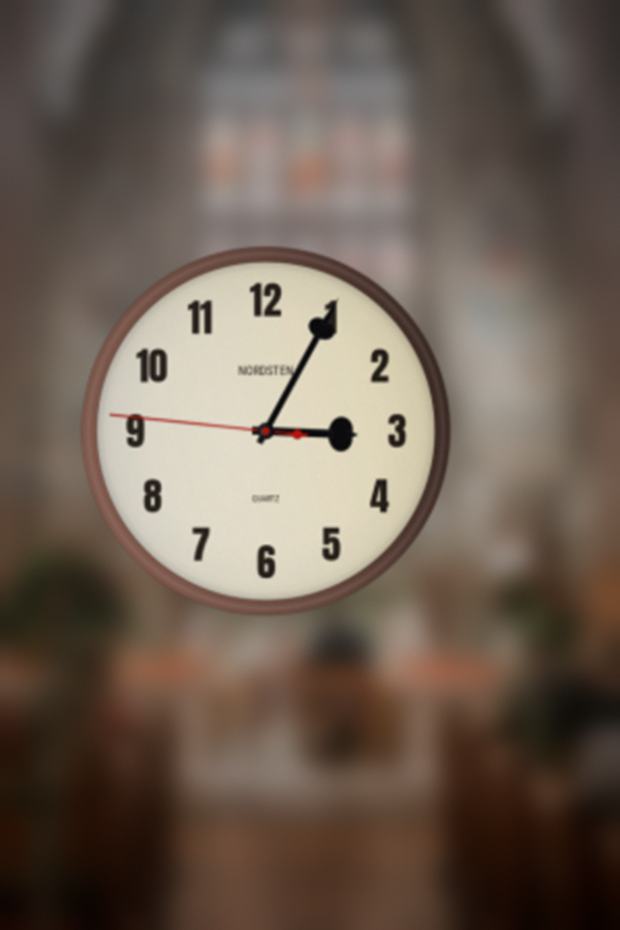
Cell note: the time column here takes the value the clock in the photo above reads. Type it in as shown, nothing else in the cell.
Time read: 3:04:46
